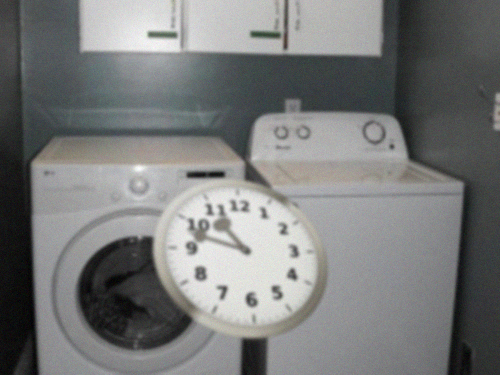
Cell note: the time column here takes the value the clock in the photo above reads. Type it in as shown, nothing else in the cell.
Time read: 10:48
